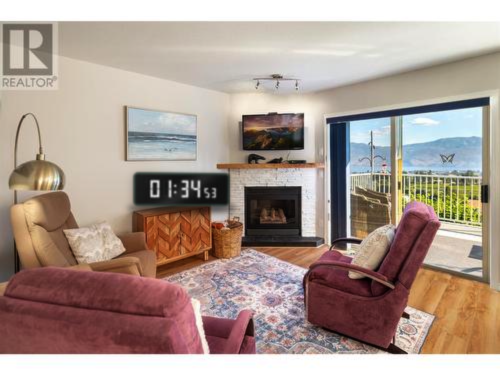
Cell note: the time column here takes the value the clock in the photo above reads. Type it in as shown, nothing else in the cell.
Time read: 1:34
